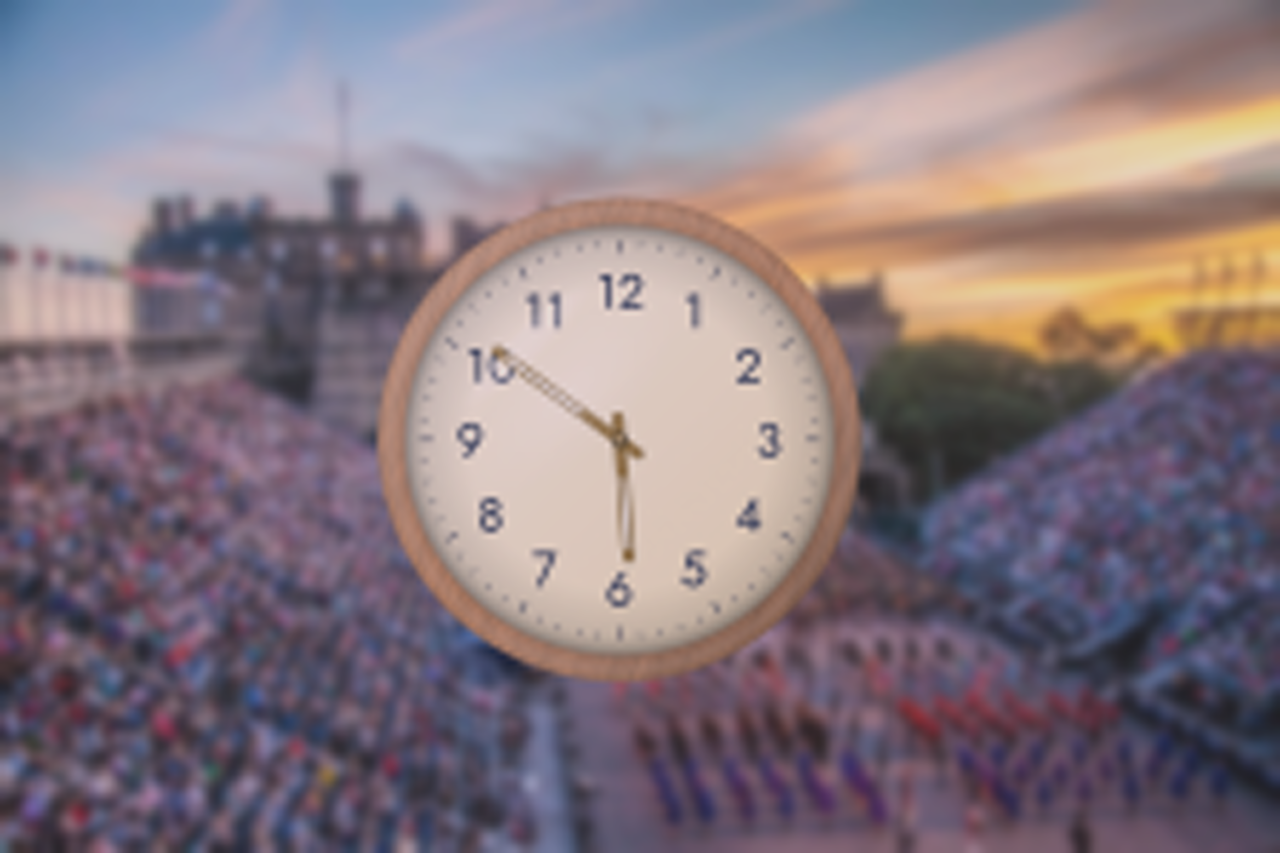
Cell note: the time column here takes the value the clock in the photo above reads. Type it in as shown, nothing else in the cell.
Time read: 5:51
